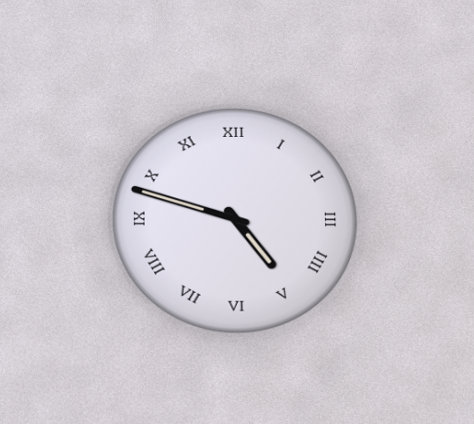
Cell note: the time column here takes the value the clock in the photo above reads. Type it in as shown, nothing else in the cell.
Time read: 4:48
